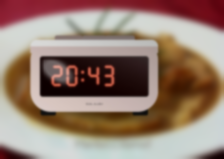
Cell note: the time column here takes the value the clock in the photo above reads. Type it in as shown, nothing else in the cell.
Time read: 20:43
